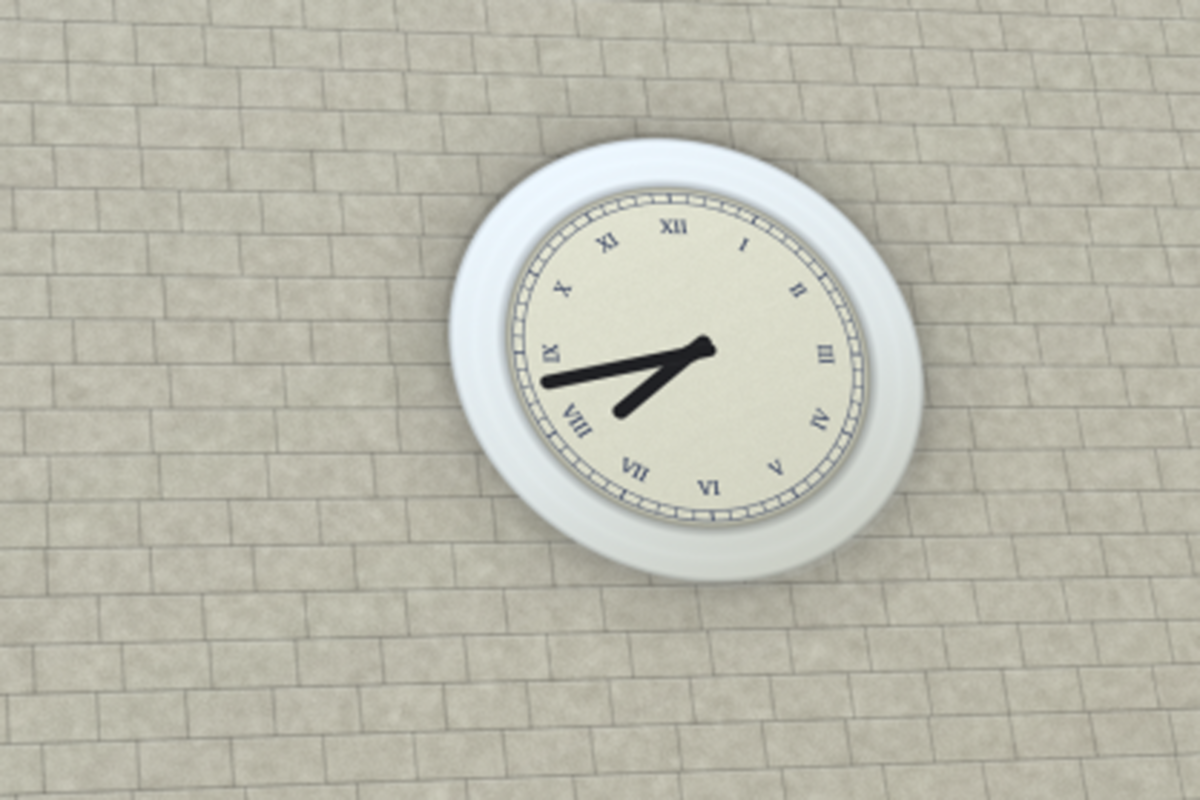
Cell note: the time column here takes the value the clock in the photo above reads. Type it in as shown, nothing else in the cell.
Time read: 7:43
